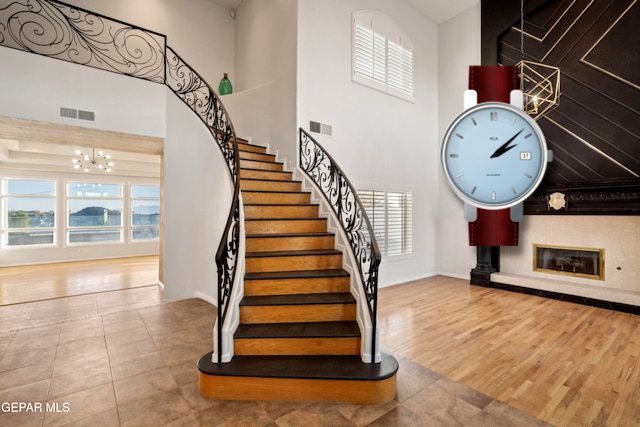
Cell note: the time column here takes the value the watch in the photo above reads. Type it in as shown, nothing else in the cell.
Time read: 2:08
